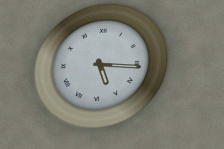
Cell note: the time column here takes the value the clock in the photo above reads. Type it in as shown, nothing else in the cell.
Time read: 5:16
